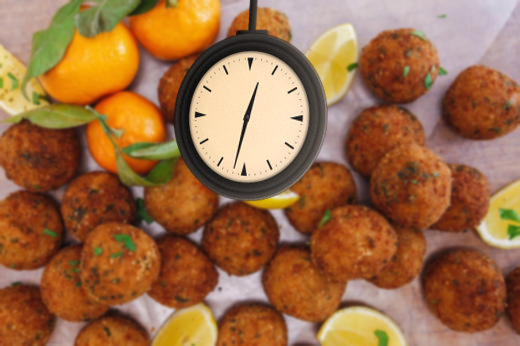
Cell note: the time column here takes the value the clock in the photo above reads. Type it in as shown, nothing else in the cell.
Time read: 12:32
